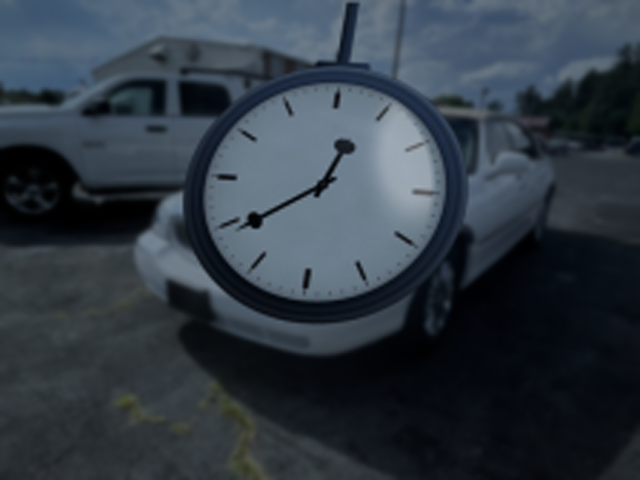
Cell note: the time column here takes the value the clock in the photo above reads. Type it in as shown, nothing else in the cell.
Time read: 12:39
